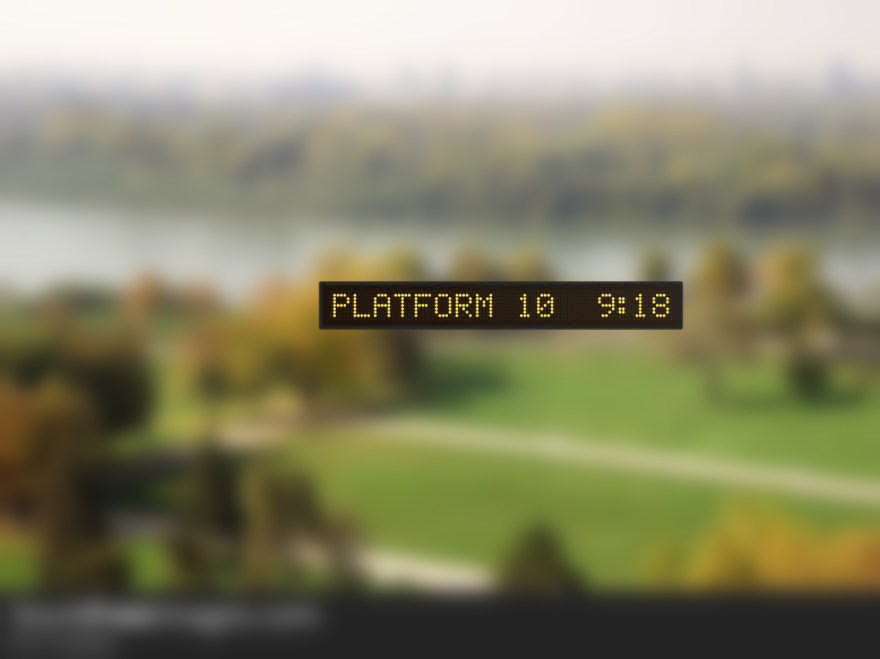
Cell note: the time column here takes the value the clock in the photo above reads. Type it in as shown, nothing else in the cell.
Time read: 9:18
